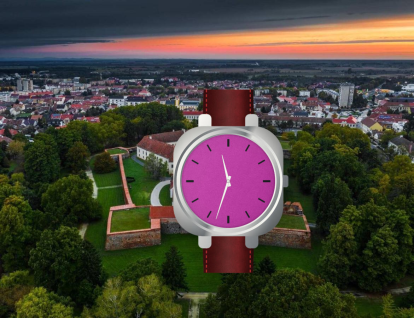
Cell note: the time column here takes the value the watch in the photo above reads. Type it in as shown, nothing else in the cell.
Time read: 11:33
